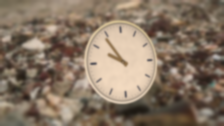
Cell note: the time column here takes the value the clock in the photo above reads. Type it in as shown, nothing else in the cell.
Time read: 9:54
